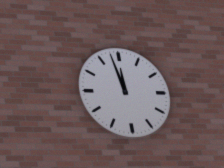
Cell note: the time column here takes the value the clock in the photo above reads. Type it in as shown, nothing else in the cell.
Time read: 11:58
